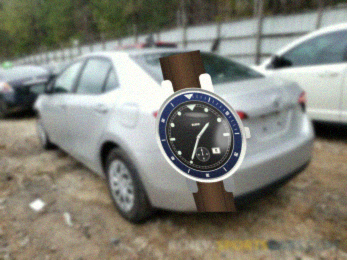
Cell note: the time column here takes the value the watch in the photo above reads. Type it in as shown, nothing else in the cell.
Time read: 1:35
